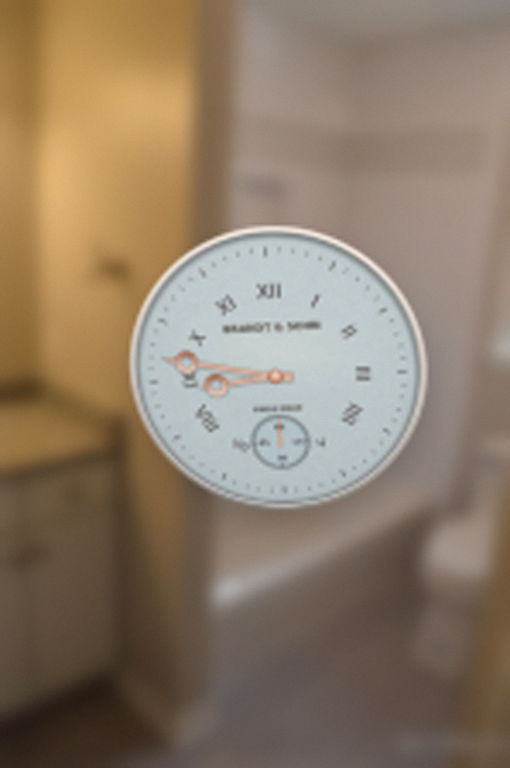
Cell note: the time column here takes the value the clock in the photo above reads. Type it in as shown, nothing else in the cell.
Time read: 8:47
